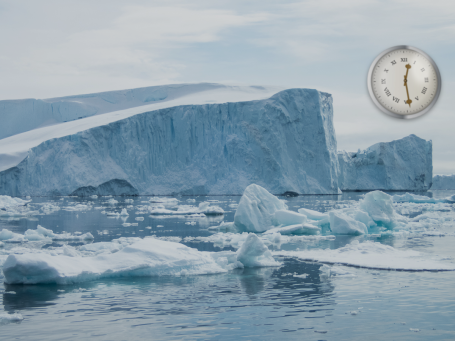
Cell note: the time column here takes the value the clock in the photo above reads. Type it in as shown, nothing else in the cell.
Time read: 12:29
